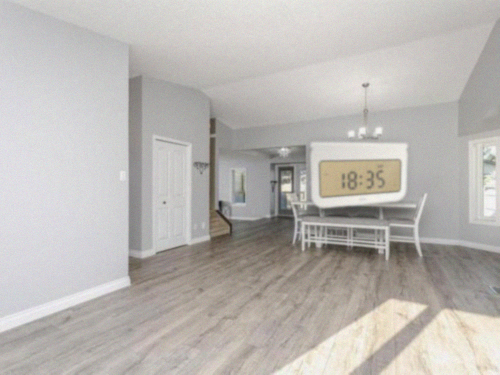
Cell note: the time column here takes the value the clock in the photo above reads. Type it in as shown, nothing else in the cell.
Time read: 18:35
